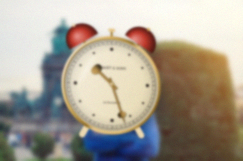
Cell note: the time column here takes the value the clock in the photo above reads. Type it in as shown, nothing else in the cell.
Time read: 10:27
